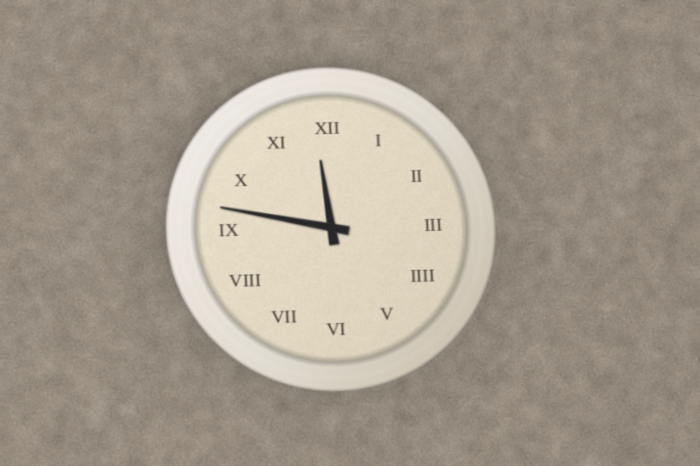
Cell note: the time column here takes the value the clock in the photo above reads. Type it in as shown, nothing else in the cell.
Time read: 11:47
